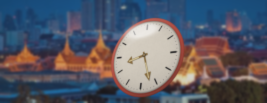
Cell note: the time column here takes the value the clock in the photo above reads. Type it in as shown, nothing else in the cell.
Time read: 8:27
